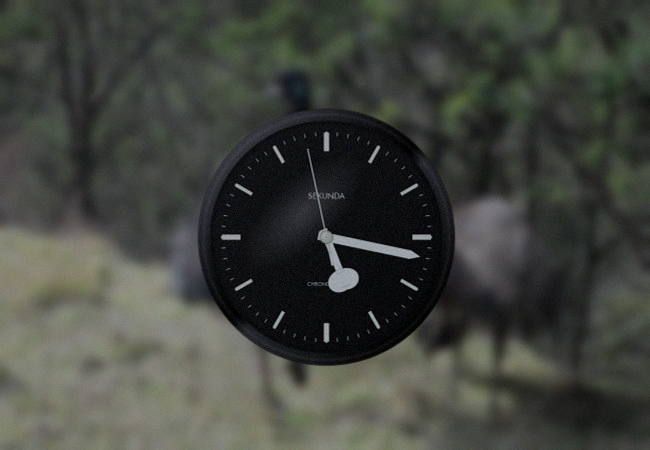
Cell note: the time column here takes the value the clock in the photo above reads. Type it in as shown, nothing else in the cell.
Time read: 5:16:58
